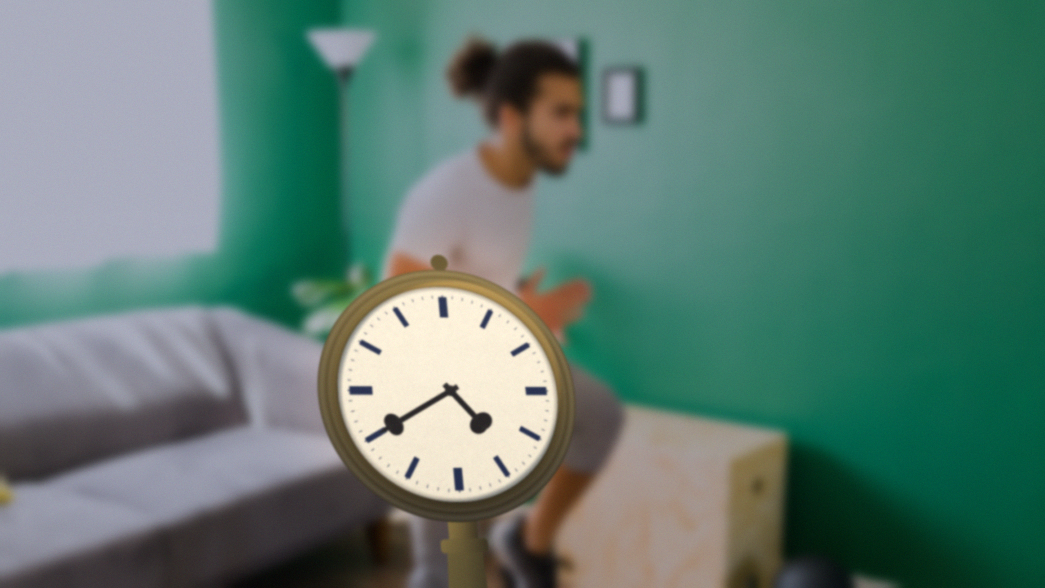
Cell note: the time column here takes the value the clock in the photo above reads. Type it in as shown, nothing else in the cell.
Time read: 4:40
